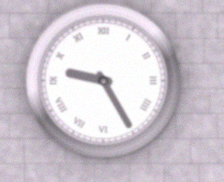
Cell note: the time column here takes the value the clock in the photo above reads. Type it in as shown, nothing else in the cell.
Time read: 9:25
